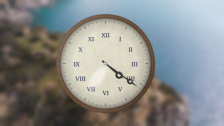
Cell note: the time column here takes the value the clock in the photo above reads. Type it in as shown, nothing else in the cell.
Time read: 4:21
